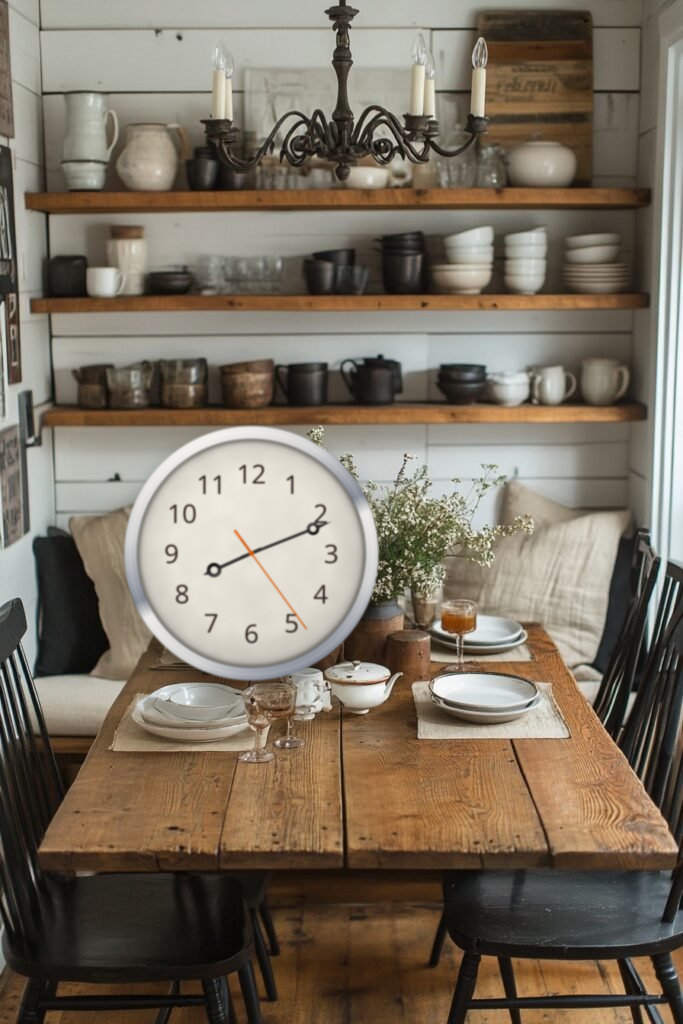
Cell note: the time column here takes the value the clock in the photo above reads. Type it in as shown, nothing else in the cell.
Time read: 8:11:24
